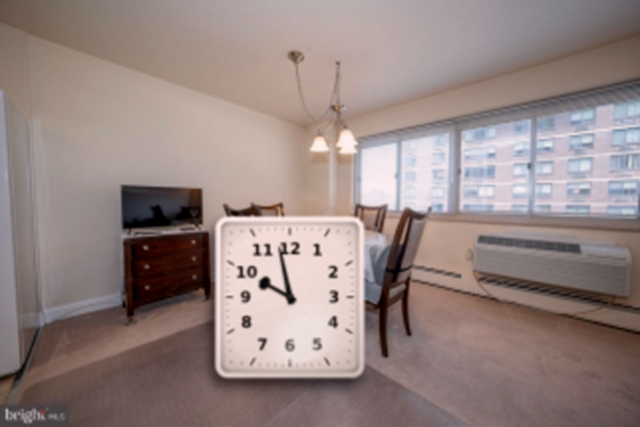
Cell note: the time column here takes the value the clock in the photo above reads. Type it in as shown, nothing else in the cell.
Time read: 9:58
